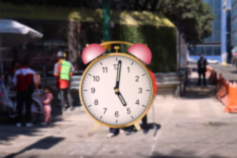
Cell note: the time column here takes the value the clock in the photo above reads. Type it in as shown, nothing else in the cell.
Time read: 5:01
